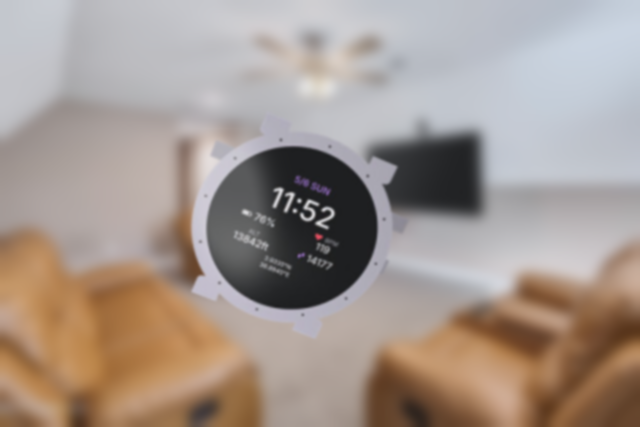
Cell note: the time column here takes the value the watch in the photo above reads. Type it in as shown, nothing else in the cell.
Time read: 11:52
